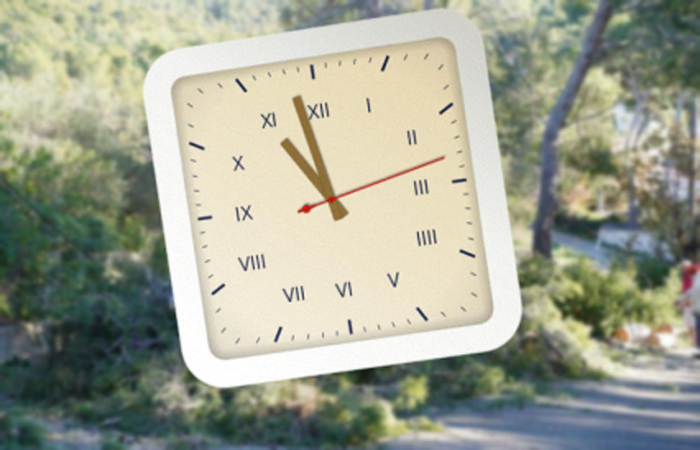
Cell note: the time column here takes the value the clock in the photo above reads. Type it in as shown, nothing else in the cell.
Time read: 10:58:13
